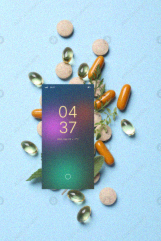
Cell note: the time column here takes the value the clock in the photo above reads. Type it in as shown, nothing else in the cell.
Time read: 4:37
